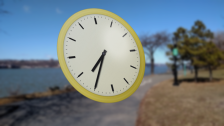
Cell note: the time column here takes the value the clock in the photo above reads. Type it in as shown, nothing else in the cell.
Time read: 7:35
